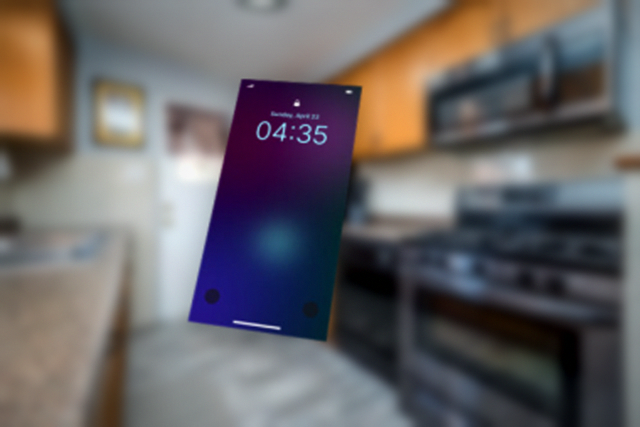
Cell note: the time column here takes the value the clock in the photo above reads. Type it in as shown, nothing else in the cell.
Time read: 4:35
